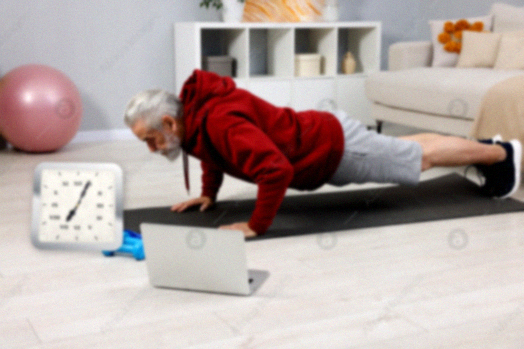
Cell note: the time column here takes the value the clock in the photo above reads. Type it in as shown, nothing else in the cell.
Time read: 7:04
